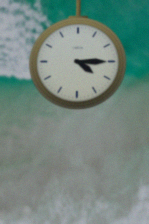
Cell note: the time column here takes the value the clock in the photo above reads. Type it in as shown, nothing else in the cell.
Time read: 4:15
